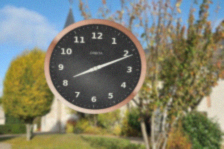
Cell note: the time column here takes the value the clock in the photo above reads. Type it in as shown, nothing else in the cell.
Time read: 8:11
